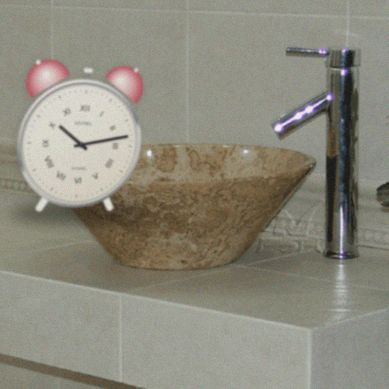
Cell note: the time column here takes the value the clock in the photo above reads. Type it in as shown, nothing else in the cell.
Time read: 10:13
